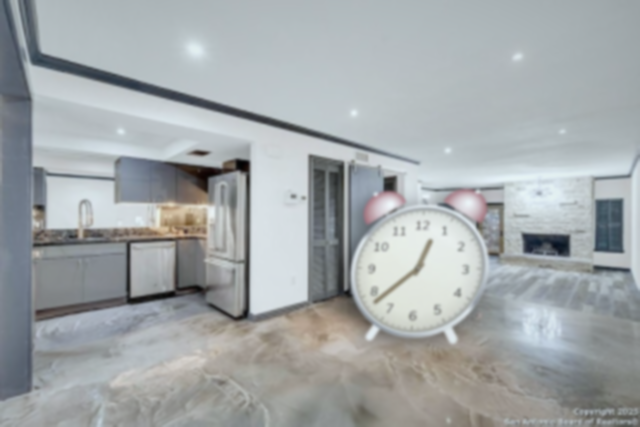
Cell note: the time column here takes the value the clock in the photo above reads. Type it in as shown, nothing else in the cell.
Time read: 12:38
